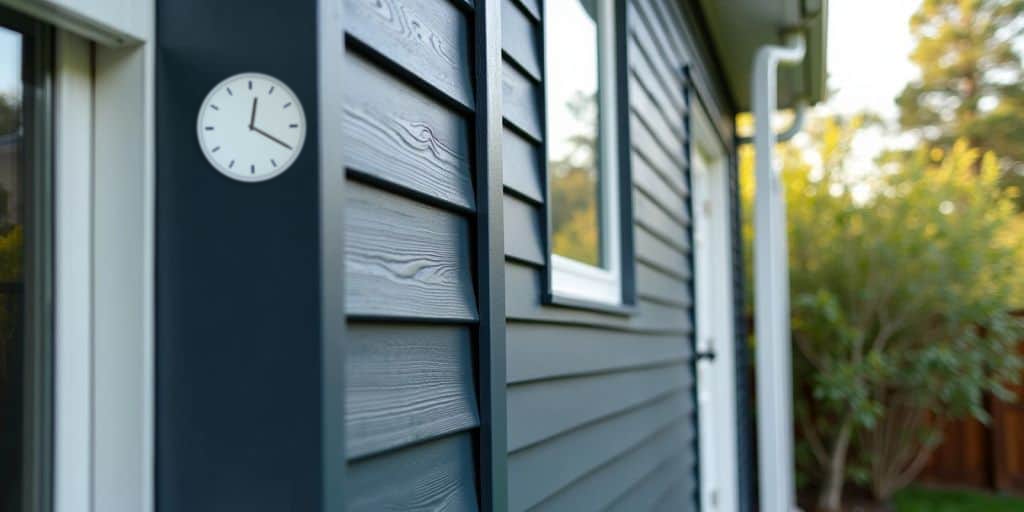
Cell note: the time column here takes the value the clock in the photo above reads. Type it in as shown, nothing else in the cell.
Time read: 12:20
